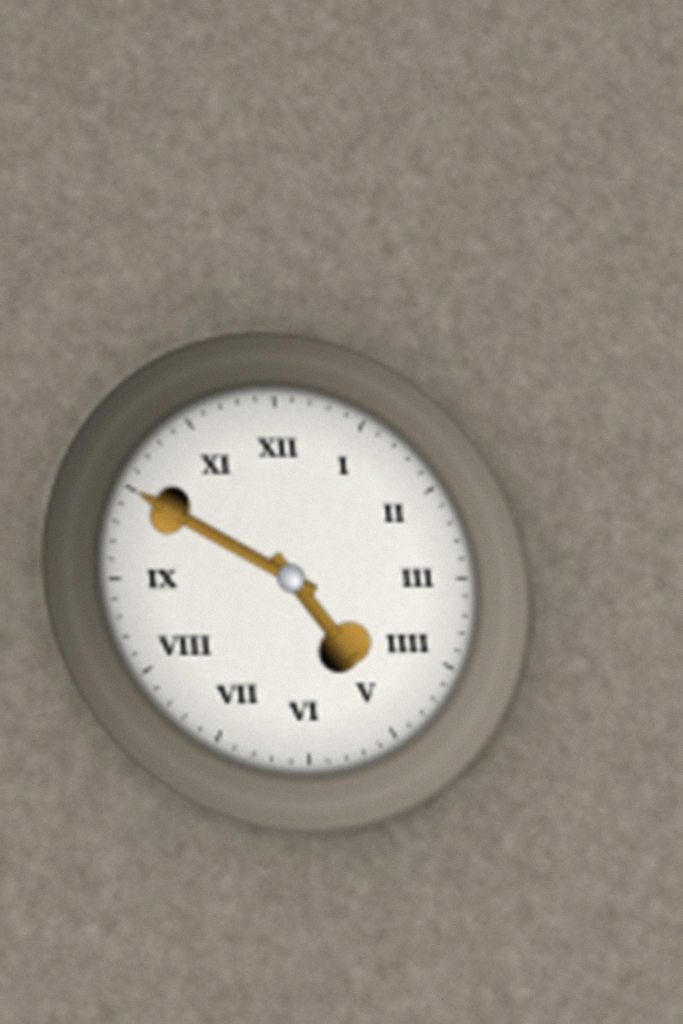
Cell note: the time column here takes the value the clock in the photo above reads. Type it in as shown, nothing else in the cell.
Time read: 4:50
